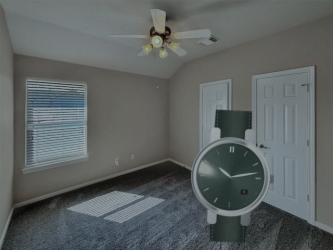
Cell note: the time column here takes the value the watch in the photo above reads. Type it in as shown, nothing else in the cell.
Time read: 10:13
